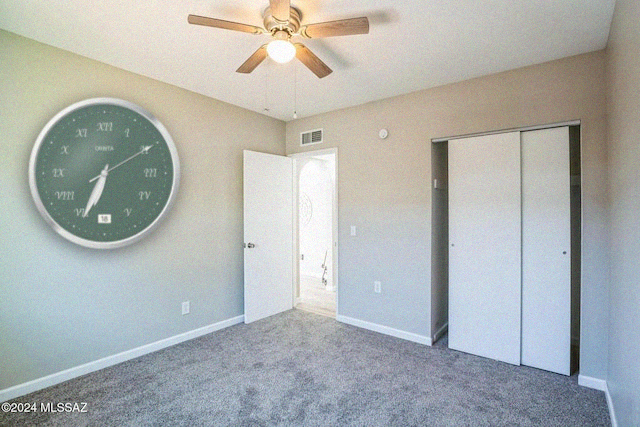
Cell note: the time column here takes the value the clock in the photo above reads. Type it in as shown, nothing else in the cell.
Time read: 6:34:10
